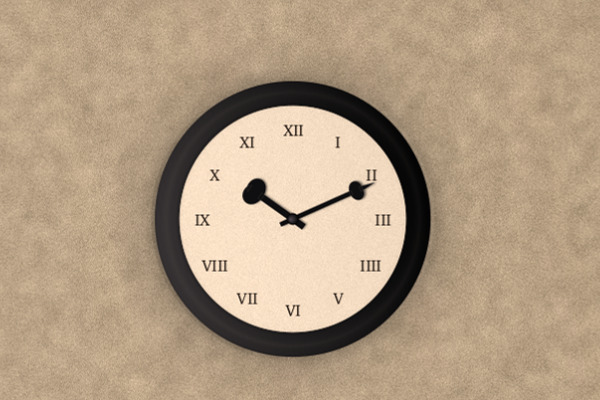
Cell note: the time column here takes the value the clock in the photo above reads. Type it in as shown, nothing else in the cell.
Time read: 10:11
